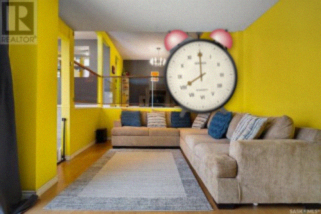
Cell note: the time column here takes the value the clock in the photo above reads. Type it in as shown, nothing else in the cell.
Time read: 8:00
